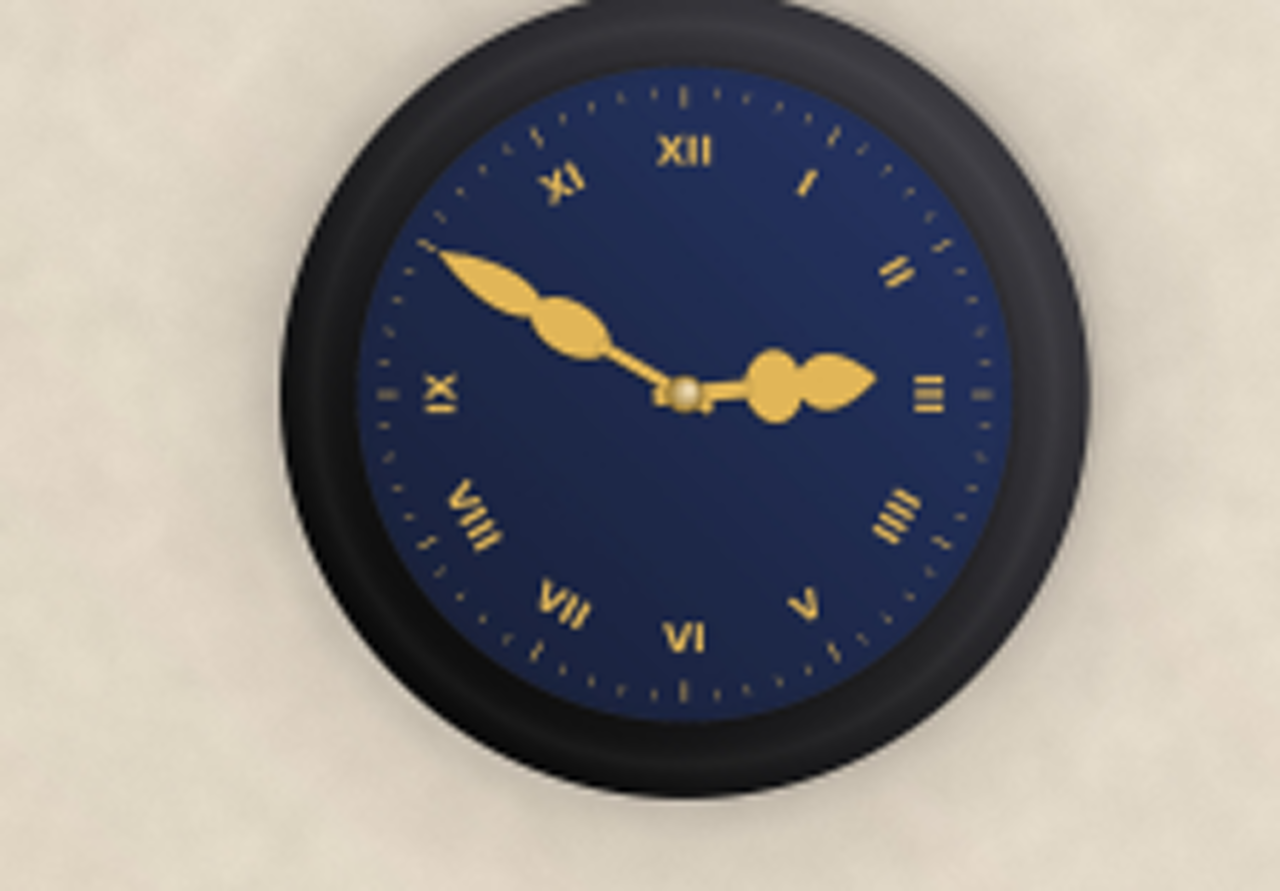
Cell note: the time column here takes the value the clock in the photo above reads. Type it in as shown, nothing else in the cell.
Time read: 2:50
